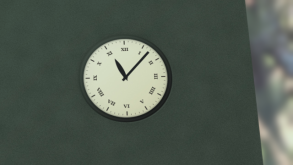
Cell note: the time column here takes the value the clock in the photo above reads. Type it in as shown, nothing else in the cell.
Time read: 11:07
